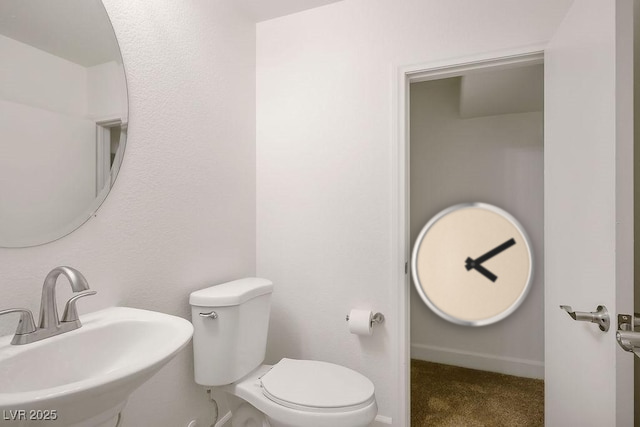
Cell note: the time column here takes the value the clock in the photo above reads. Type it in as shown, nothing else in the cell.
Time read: 4:10
